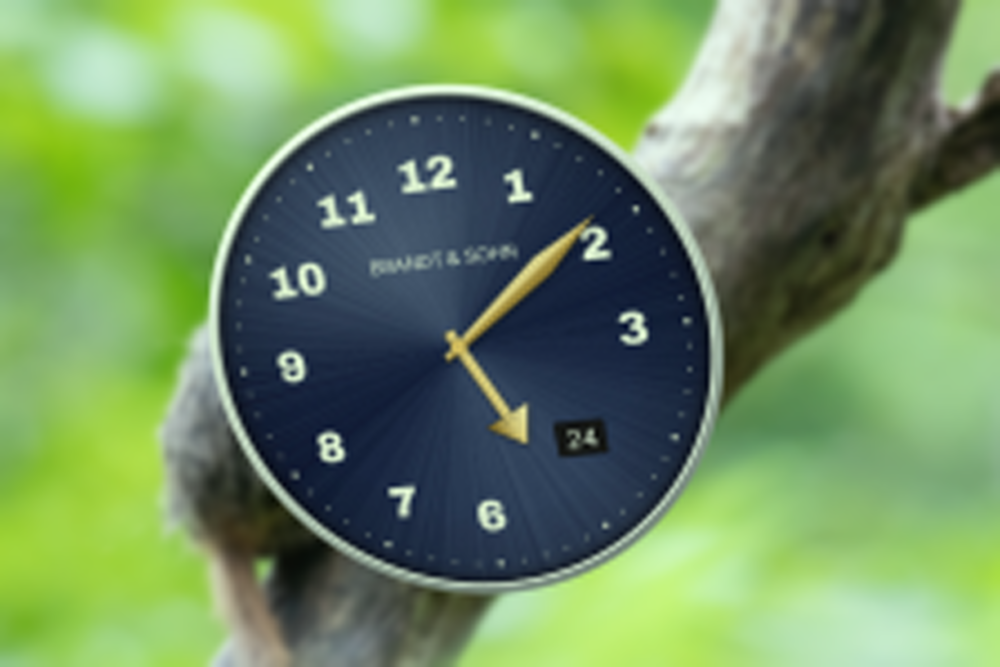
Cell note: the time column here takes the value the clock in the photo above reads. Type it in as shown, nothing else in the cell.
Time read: 5:09
